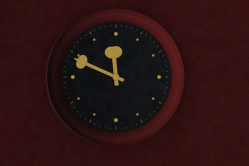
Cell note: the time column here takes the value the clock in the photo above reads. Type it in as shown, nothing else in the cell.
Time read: 11:49
